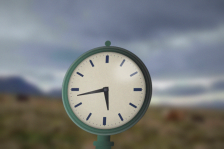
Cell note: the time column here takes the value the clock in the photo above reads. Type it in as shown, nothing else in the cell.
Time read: 5:43
